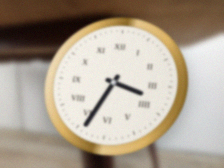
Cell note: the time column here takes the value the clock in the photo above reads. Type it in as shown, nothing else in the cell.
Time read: 3:34
